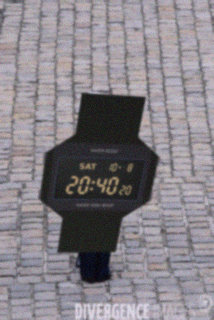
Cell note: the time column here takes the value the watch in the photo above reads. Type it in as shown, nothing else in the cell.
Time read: 20:40
